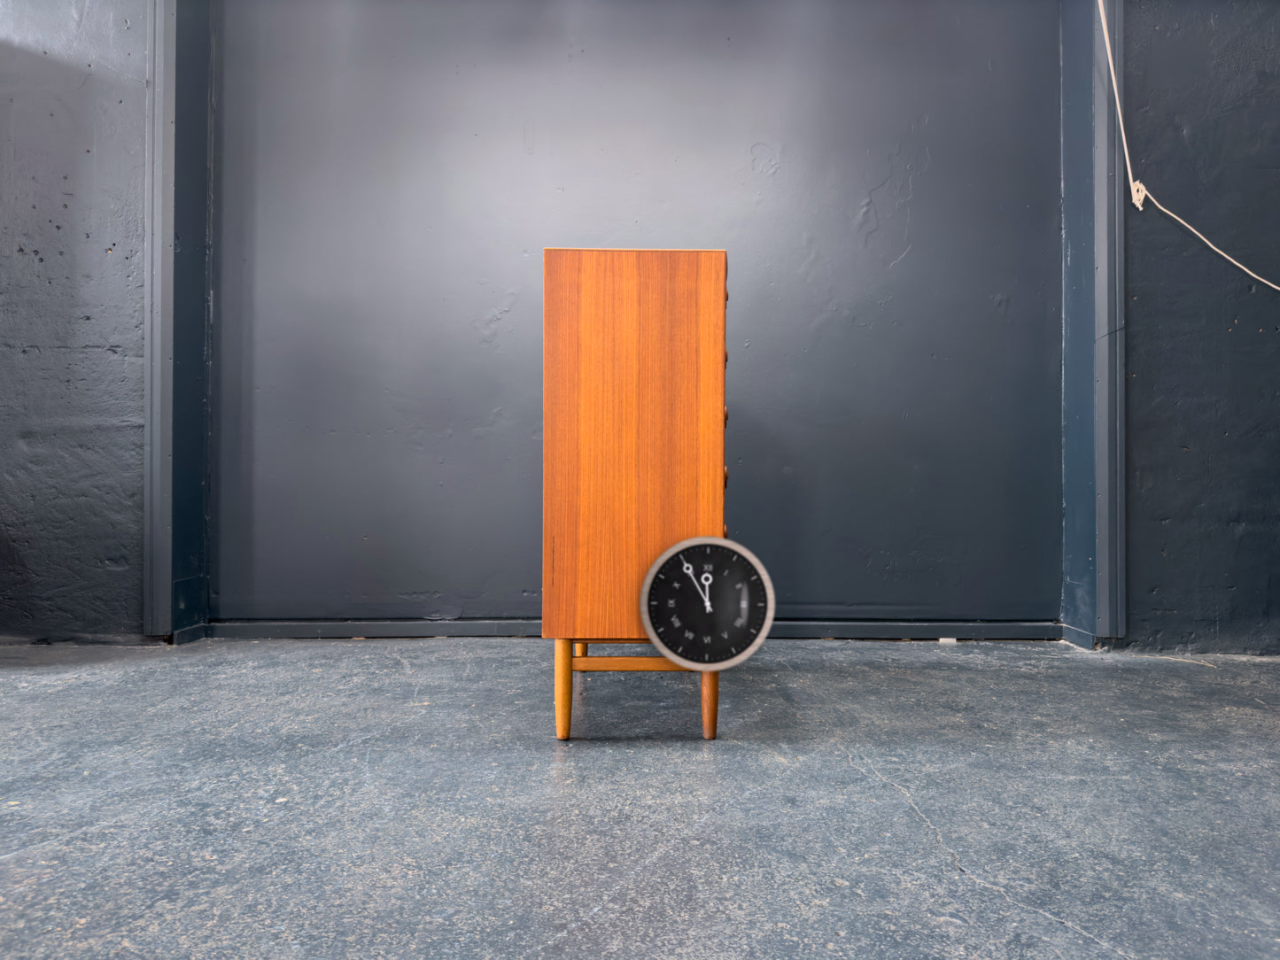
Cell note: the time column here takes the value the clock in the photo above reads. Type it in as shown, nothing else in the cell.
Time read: 11:55
